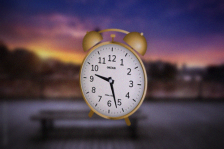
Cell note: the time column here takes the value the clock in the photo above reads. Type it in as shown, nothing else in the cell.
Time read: 9:27
